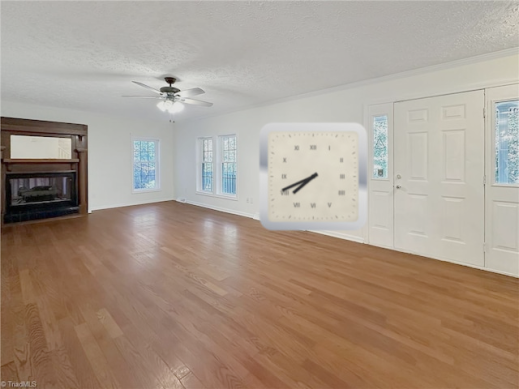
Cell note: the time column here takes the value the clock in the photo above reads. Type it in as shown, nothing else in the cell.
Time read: 7:41
